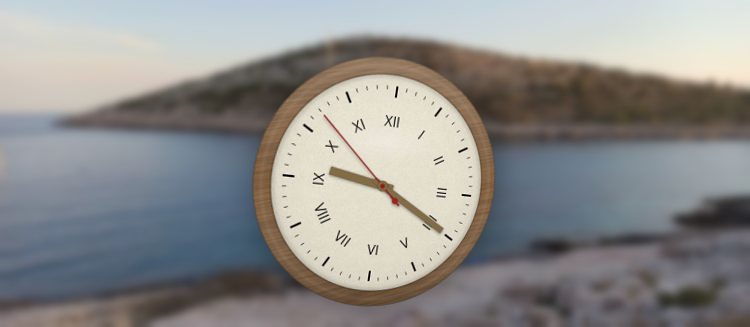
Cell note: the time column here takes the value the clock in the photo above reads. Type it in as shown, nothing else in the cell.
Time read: 9:19:52
